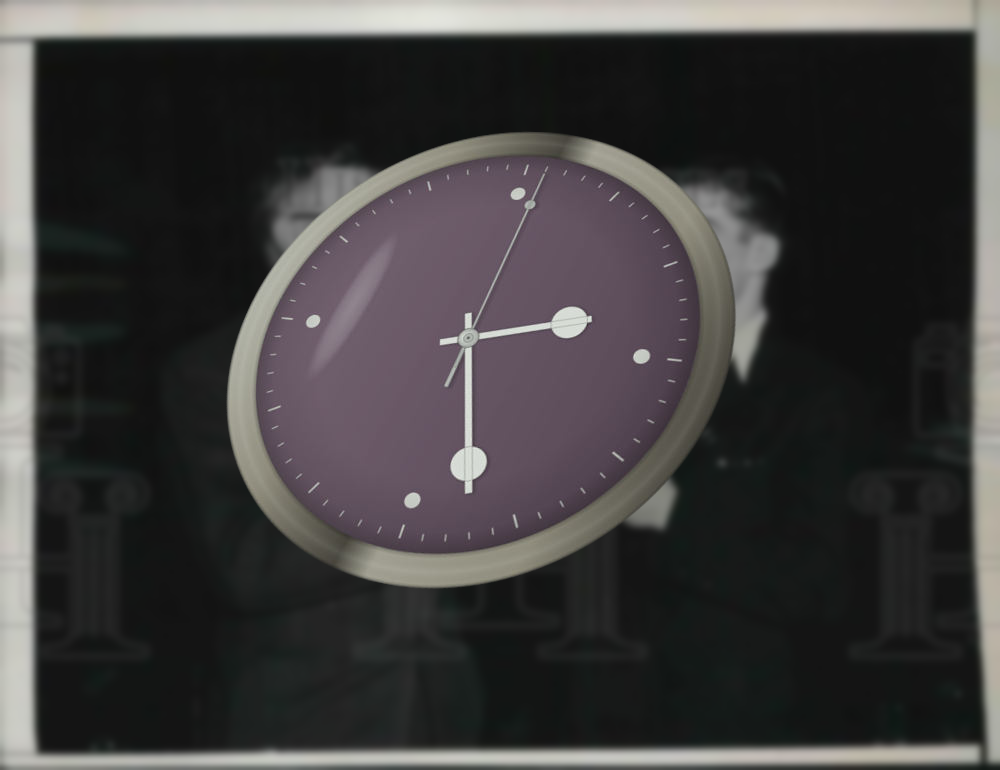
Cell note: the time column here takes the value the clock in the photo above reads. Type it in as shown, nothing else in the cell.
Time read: 2:27:01
